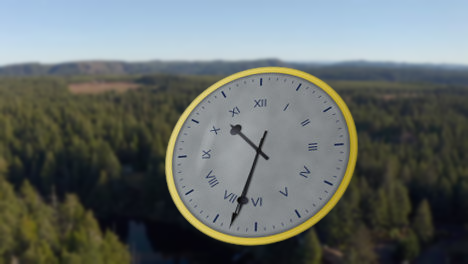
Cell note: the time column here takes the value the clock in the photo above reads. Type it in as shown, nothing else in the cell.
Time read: 10:32:33
